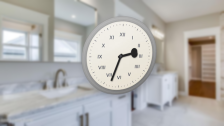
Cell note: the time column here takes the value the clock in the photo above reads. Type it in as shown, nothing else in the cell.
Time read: 2:33
